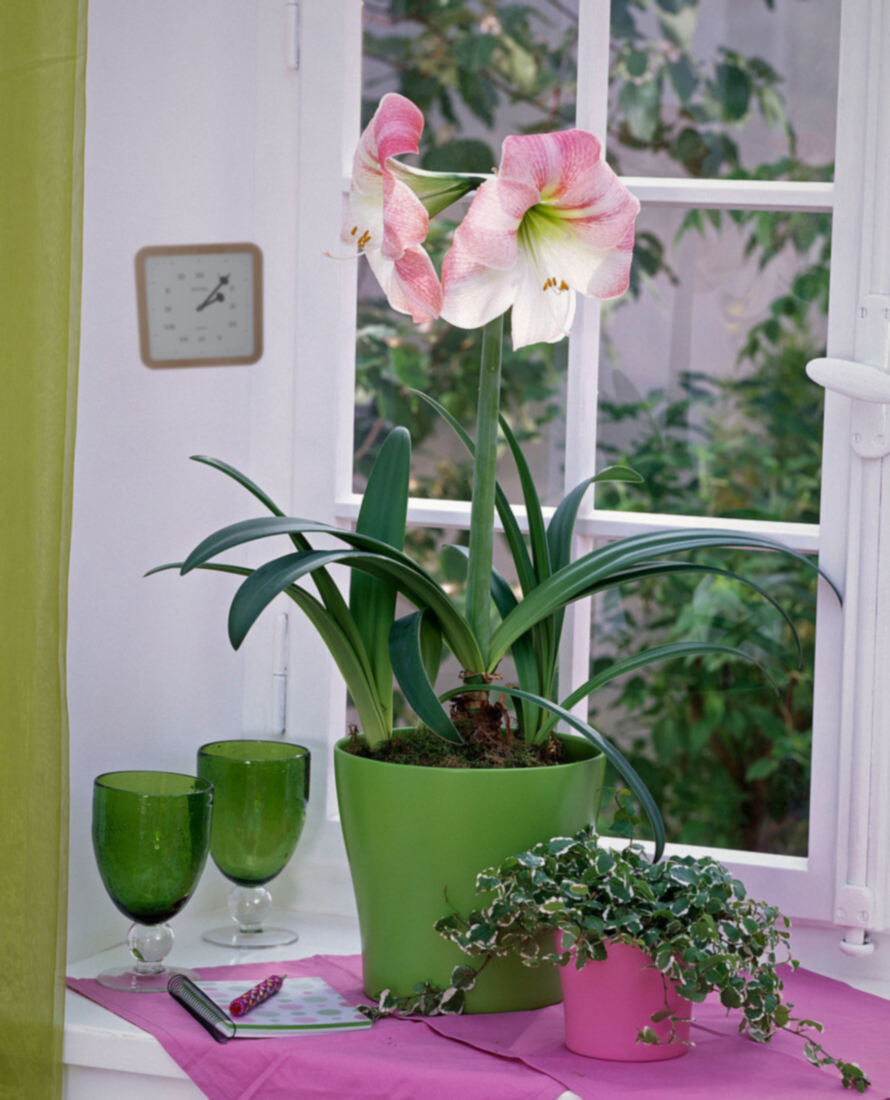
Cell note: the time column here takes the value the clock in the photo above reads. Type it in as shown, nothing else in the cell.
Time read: 2:07
